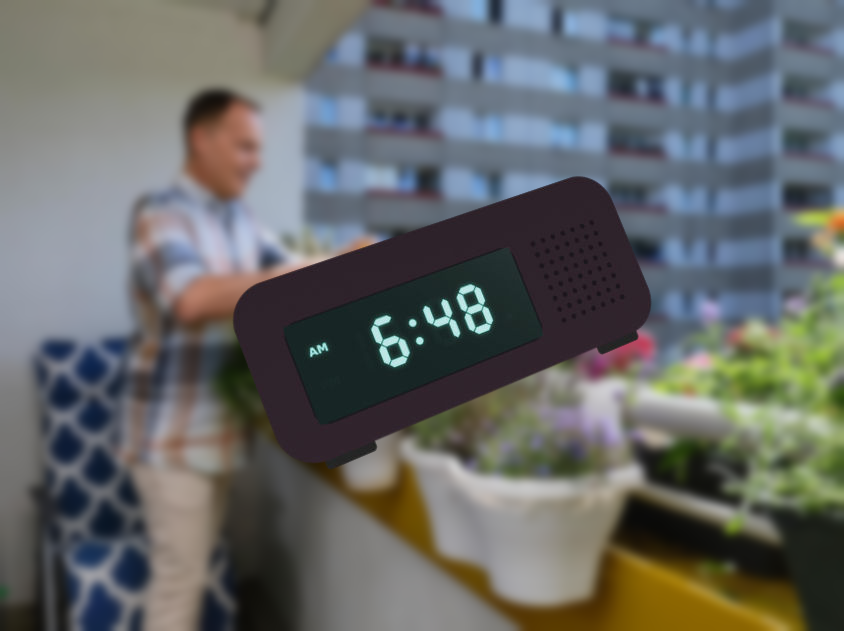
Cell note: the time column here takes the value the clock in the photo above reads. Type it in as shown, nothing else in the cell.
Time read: 6:48
